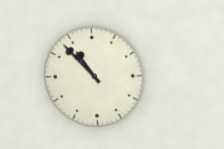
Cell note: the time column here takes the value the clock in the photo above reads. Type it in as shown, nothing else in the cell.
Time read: 10:53
